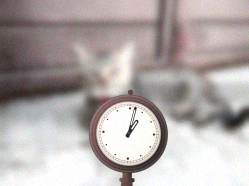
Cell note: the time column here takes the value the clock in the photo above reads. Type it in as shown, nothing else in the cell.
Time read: 1:02
